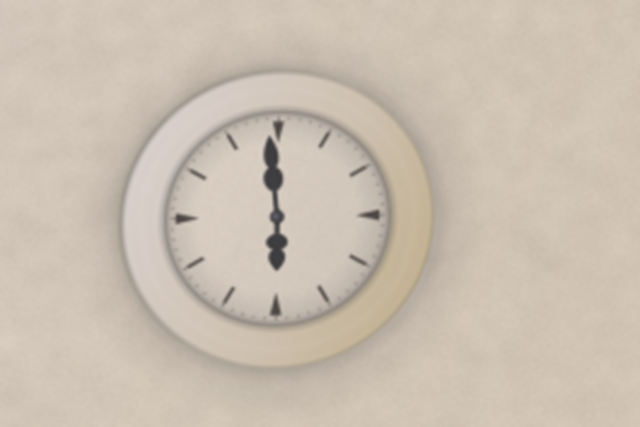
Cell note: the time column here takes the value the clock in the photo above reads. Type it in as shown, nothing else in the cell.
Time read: 5:59
